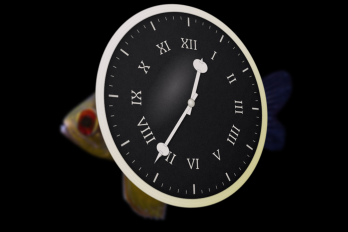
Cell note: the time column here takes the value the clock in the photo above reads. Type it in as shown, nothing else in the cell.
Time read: 12:36
